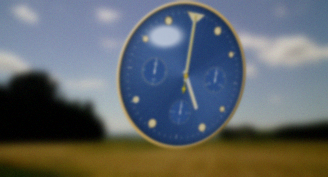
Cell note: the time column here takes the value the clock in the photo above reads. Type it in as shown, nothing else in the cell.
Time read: 5:00
